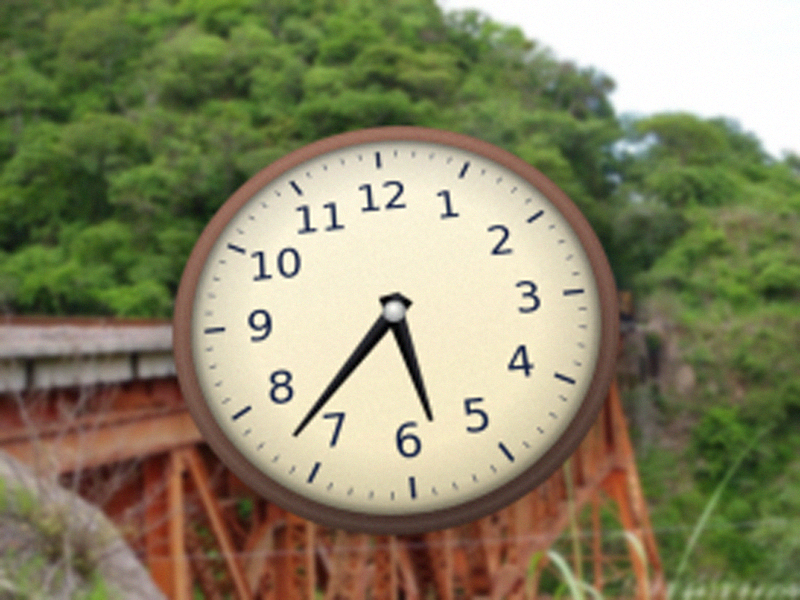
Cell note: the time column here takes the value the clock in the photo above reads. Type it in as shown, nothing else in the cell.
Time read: 5:37
